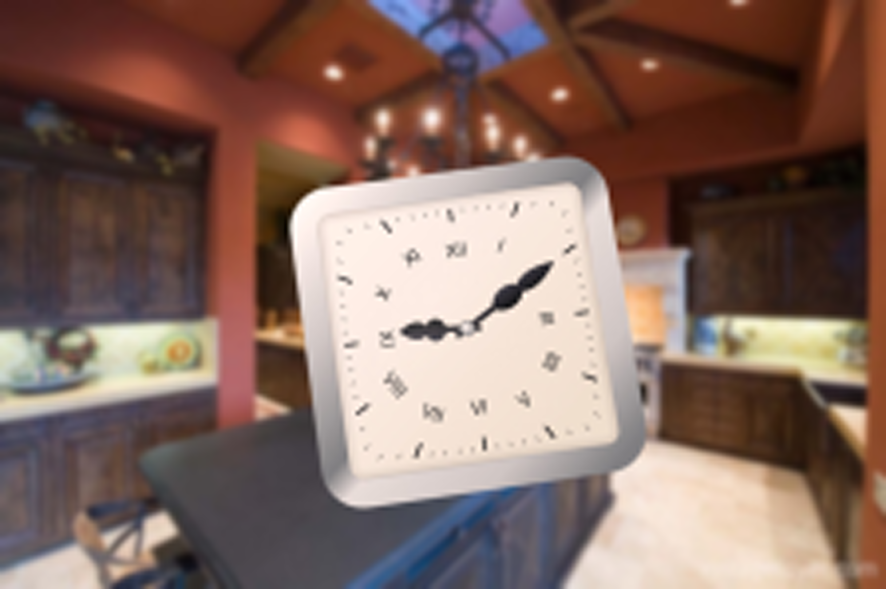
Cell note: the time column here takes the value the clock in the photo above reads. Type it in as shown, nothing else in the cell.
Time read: 9:10
